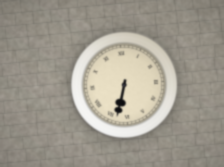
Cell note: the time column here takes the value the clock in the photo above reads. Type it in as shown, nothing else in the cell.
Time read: 6:33
